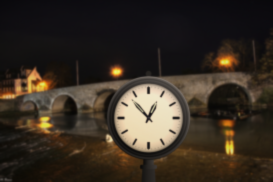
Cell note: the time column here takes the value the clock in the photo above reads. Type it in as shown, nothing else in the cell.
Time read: 12:53
